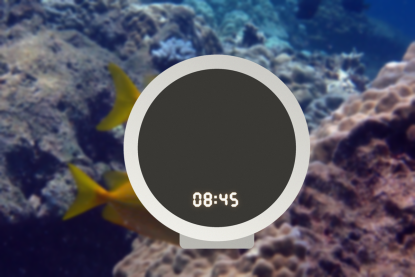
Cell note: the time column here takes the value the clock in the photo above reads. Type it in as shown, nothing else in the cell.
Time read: 8:45
